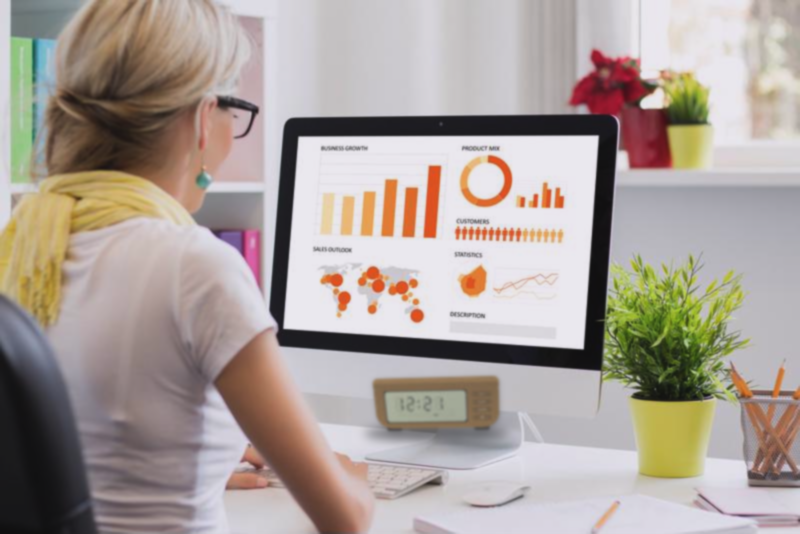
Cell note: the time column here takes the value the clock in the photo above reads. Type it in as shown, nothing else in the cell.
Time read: 12:21
